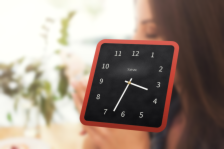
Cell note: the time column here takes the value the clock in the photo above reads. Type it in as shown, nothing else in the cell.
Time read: 3:33
